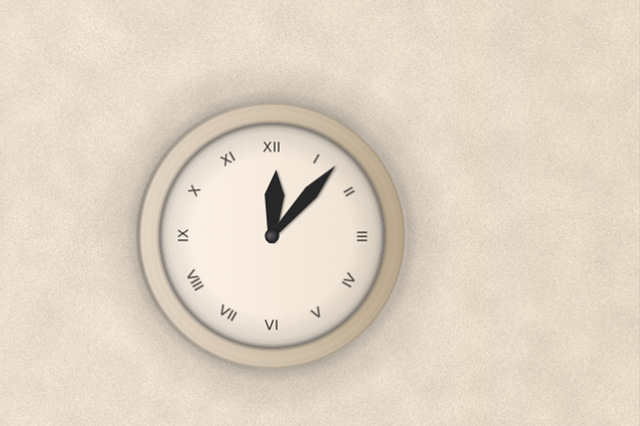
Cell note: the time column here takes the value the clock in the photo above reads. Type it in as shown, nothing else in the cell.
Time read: 12:07
